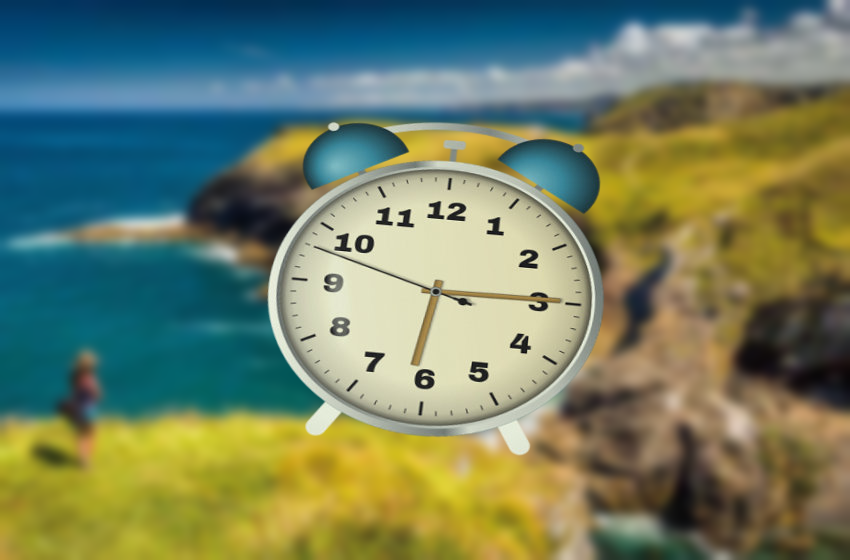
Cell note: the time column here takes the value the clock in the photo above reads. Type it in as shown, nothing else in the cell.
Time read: 6:14:48
